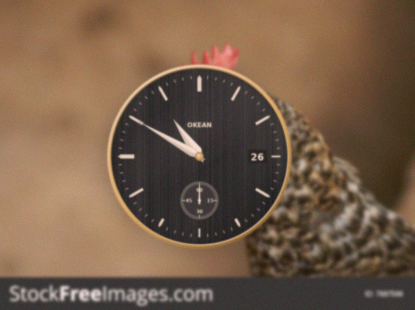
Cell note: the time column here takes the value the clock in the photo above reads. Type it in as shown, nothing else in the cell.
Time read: 10:50
